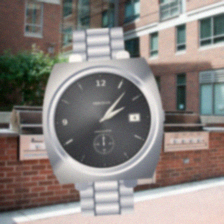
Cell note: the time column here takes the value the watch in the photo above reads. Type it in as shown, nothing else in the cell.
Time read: 2:07
